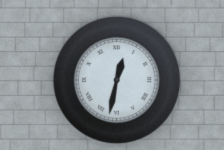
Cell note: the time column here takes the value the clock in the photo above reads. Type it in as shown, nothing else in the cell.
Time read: 12:32
